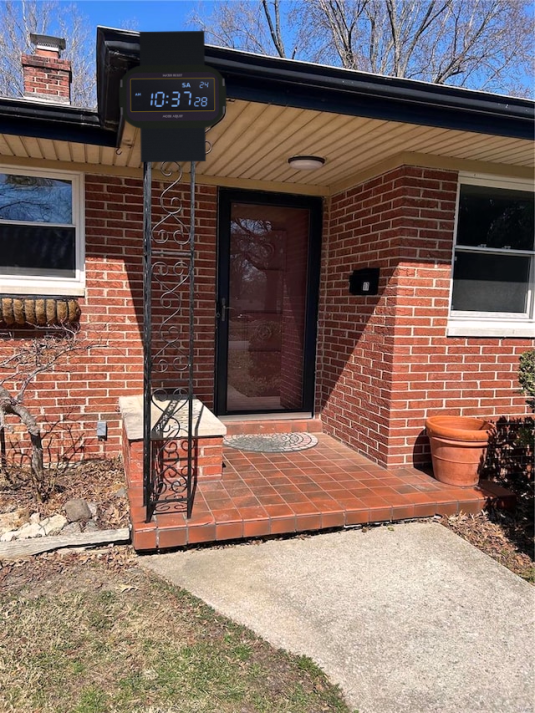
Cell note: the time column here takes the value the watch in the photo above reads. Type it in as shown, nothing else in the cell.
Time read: 10:37:28
